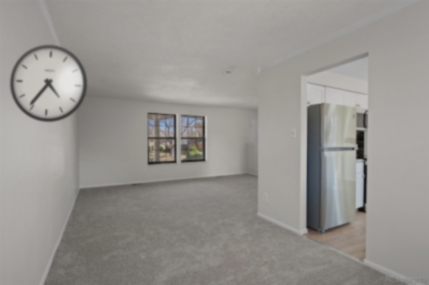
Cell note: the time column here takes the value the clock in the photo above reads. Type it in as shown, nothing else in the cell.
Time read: 4:36
